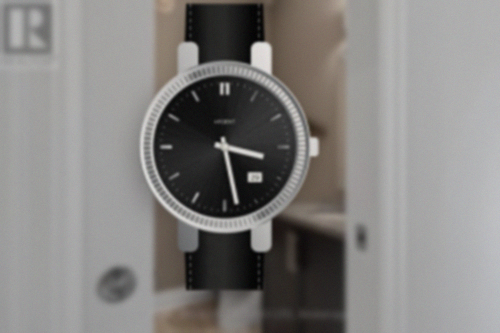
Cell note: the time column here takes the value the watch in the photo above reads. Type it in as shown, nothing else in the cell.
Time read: 3:28
